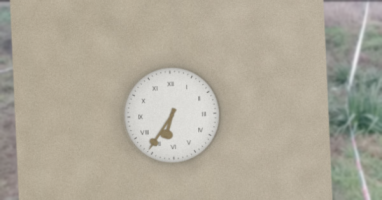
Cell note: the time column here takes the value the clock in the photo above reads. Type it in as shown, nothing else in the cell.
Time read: 6:36
